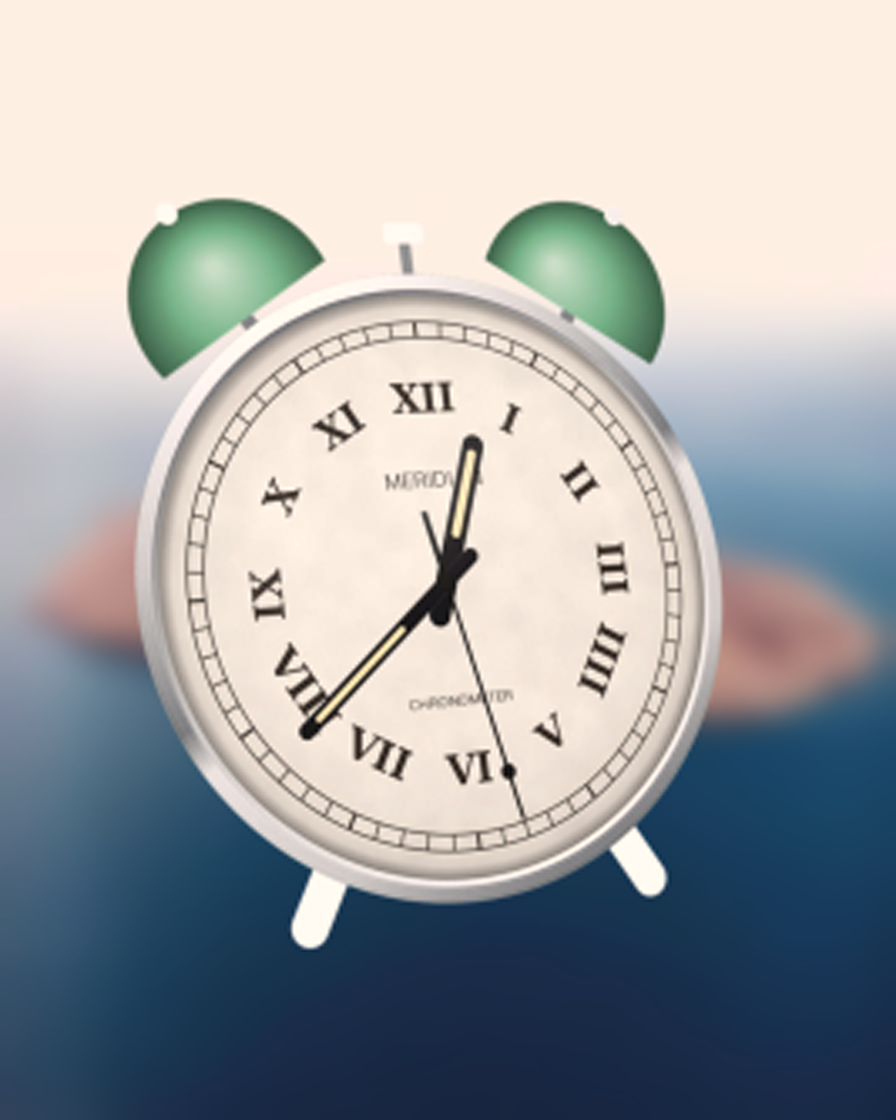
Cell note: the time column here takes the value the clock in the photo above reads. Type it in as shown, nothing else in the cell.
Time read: 12:38:28
